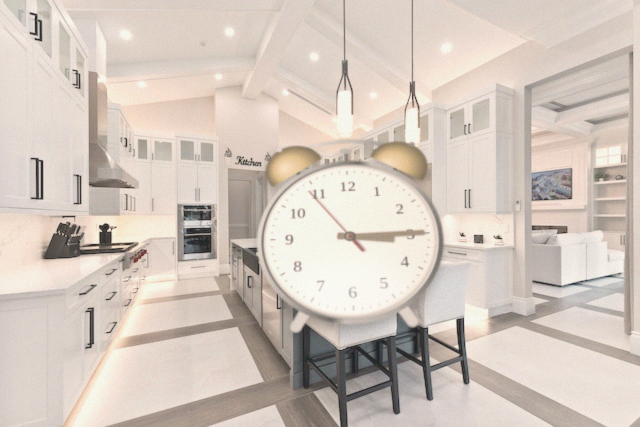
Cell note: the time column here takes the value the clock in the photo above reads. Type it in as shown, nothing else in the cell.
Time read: 3:14:54
